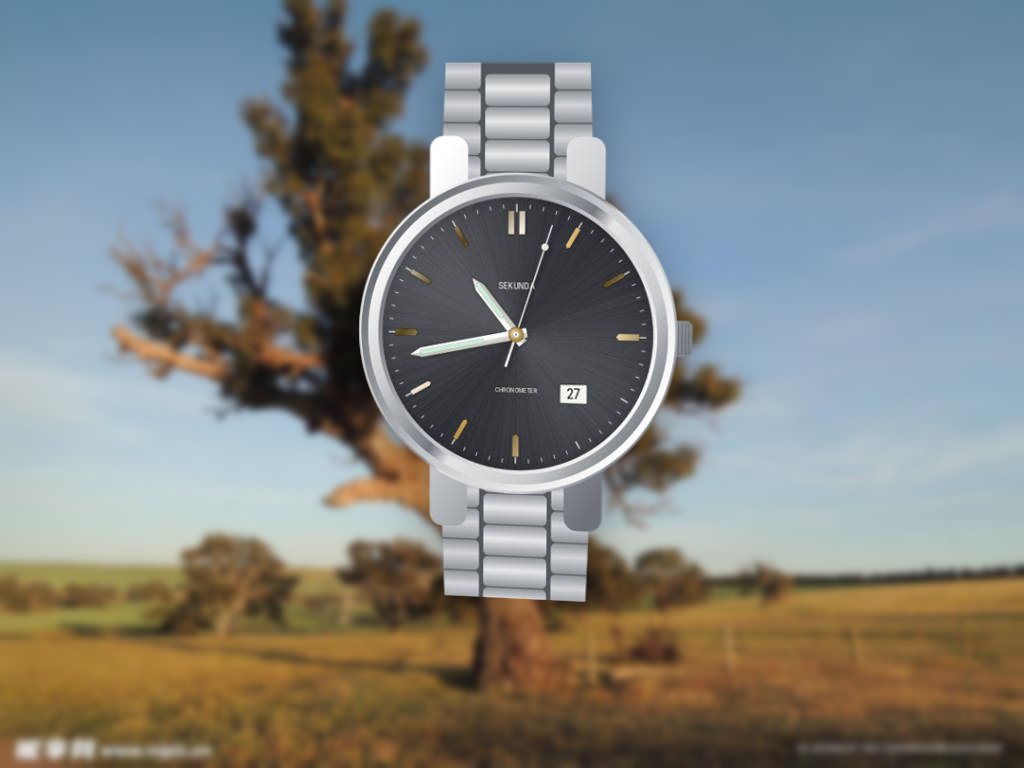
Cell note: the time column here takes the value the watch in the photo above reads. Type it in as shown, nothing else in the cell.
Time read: 10:43:03
